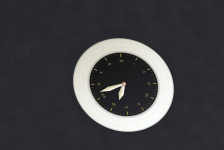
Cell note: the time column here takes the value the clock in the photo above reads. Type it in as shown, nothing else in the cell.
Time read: 6:42
